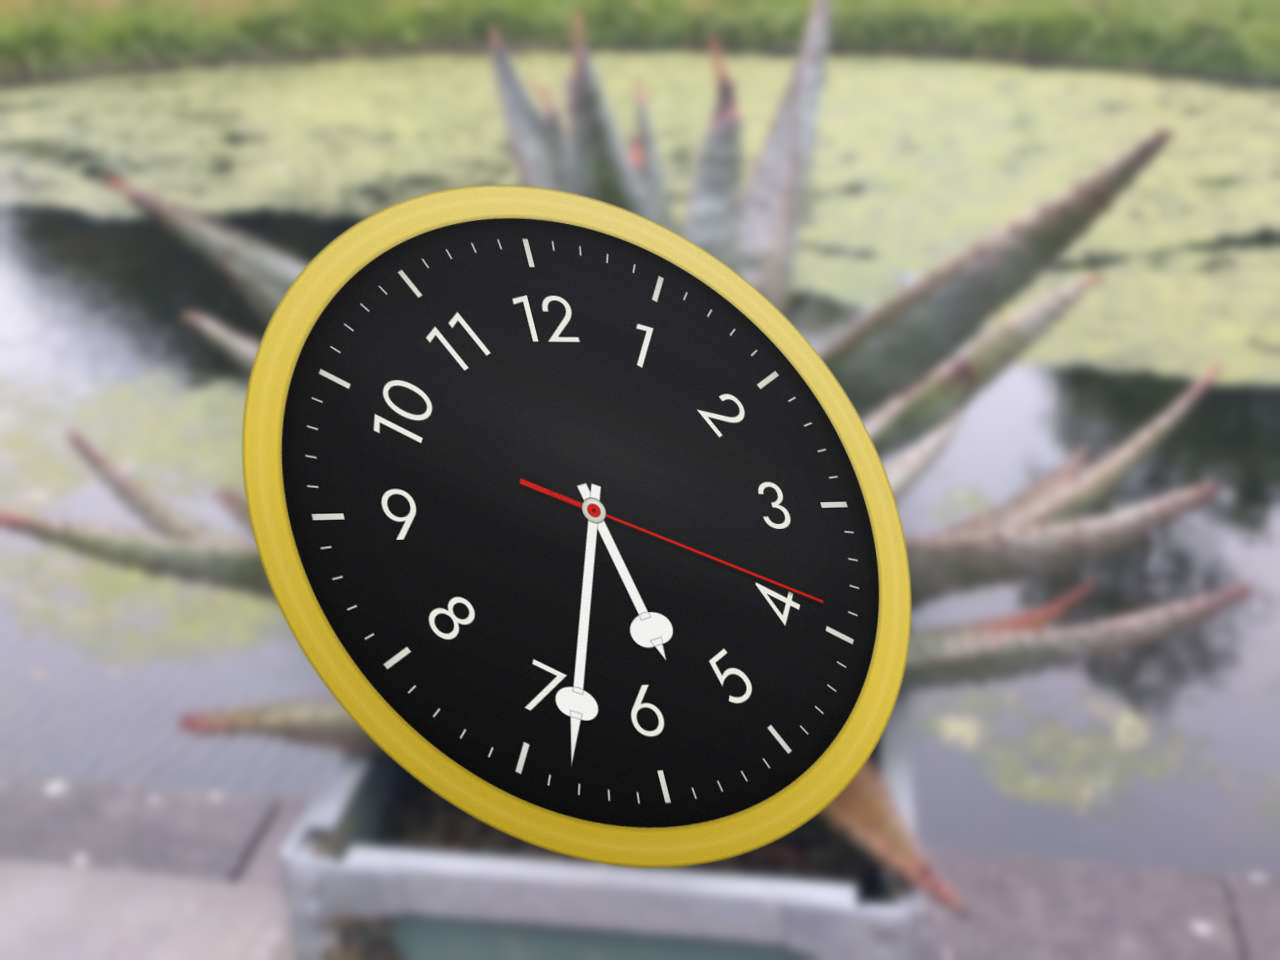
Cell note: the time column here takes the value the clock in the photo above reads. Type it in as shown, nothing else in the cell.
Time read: 5:33:19
